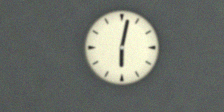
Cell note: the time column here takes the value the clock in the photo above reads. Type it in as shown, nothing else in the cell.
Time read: 6:02
